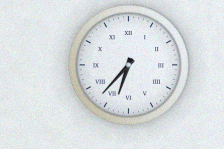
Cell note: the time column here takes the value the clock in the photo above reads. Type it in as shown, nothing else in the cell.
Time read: 6:37
